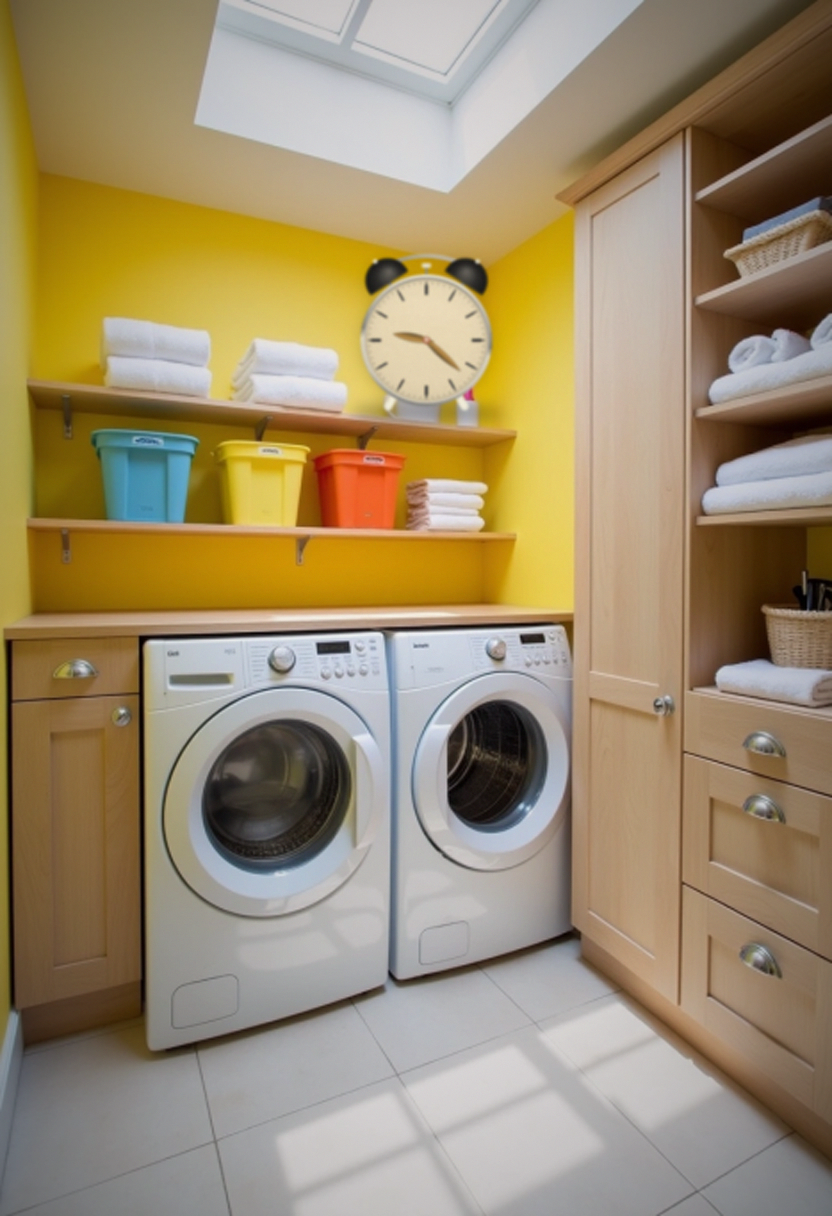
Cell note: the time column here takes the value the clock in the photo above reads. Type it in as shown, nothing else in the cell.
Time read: 9:22
